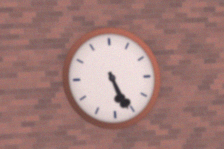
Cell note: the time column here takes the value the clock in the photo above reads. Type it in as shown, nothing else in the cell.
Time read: 5:26
